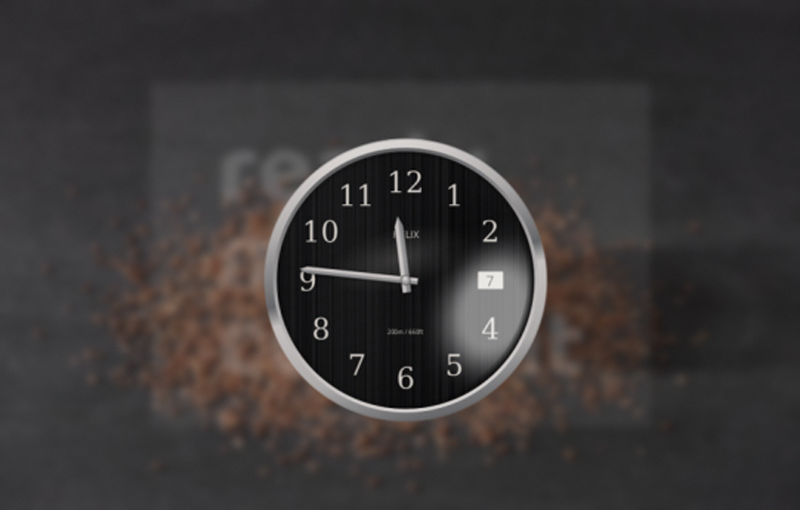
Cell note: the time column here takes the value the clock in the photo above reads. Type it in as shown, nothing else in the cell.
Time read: 11:46
